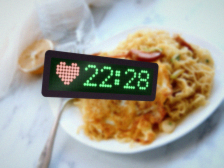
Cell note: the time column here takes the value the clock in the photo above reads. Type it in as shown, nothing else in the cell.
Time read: 22:28
